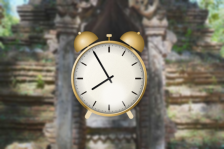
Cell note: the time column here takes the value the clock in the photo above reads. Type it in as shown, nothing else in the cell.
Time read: 7:55
